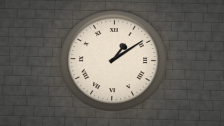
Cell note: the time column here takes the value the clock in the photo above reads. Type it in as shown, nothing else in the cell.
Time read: 1:09
